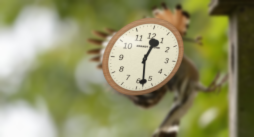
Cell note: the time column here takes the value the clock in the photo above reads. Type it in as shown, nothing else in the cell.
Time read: 12:28
